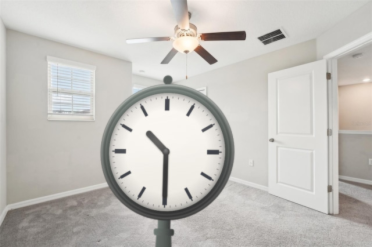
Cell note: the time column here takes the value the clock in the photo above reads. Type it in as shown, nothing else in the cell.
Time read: 10:30
